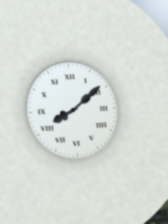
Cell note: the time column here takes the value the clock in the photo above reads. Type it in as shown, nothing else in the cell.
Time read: 8:09
